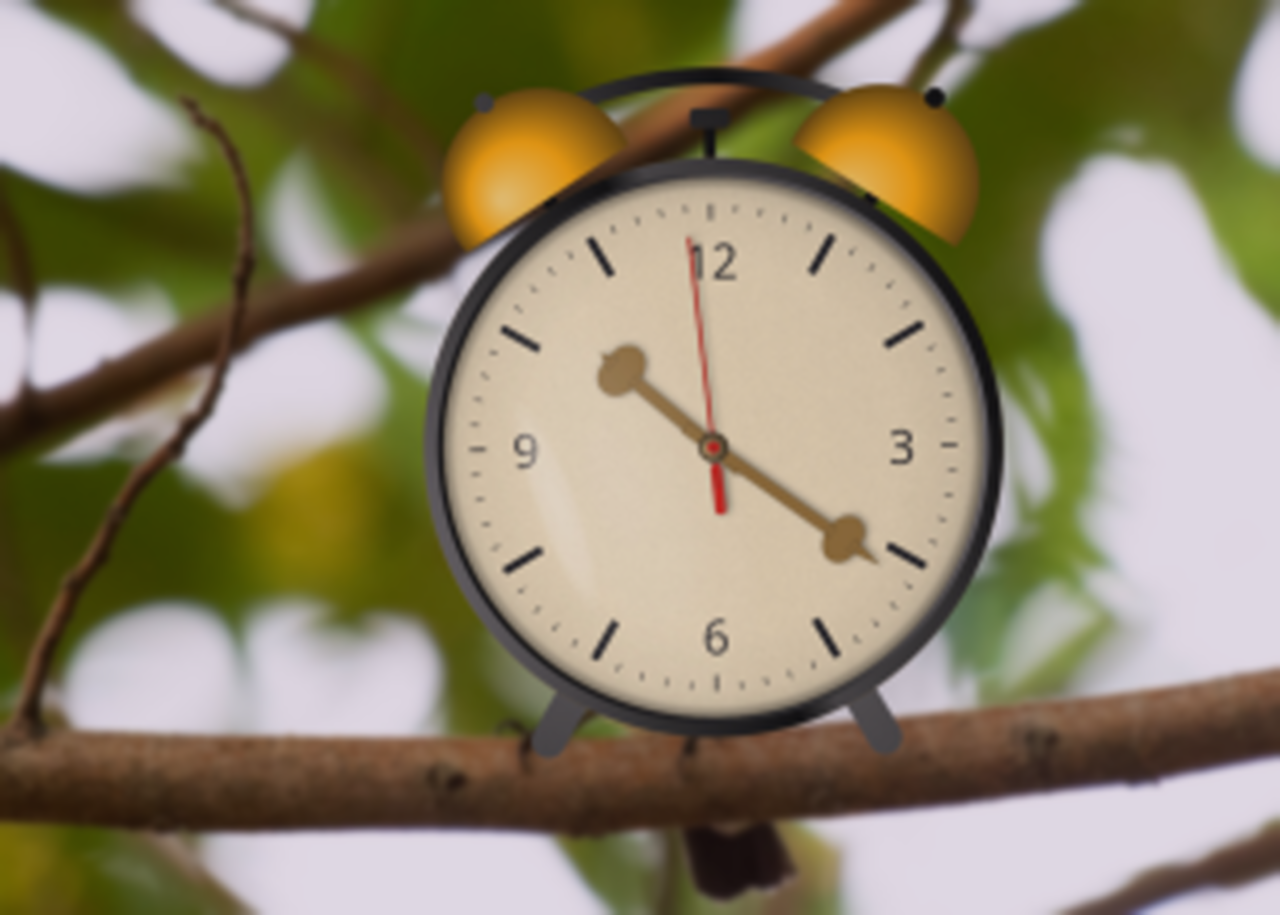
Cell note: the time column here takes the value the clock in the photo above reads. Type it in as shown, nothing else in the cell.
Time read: 10:20:59
